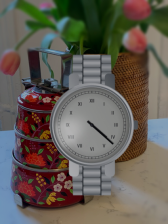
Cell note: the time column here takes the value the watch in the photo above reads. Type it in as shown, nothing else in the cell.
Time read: 4:22
